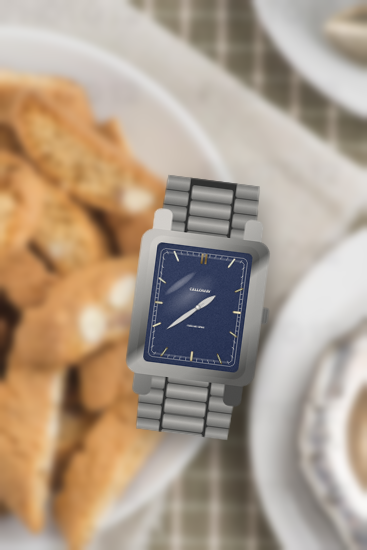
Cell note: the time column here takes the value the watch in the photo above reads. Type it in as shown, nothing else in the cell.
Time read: 1:38
